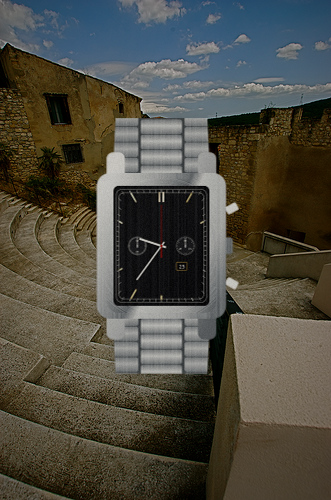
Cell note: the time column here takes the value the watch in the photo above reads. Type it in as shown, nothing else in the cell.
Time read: 9:36
